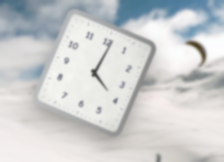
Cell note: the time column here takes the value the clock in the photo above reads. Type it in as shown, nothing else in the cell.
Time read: 4:01
